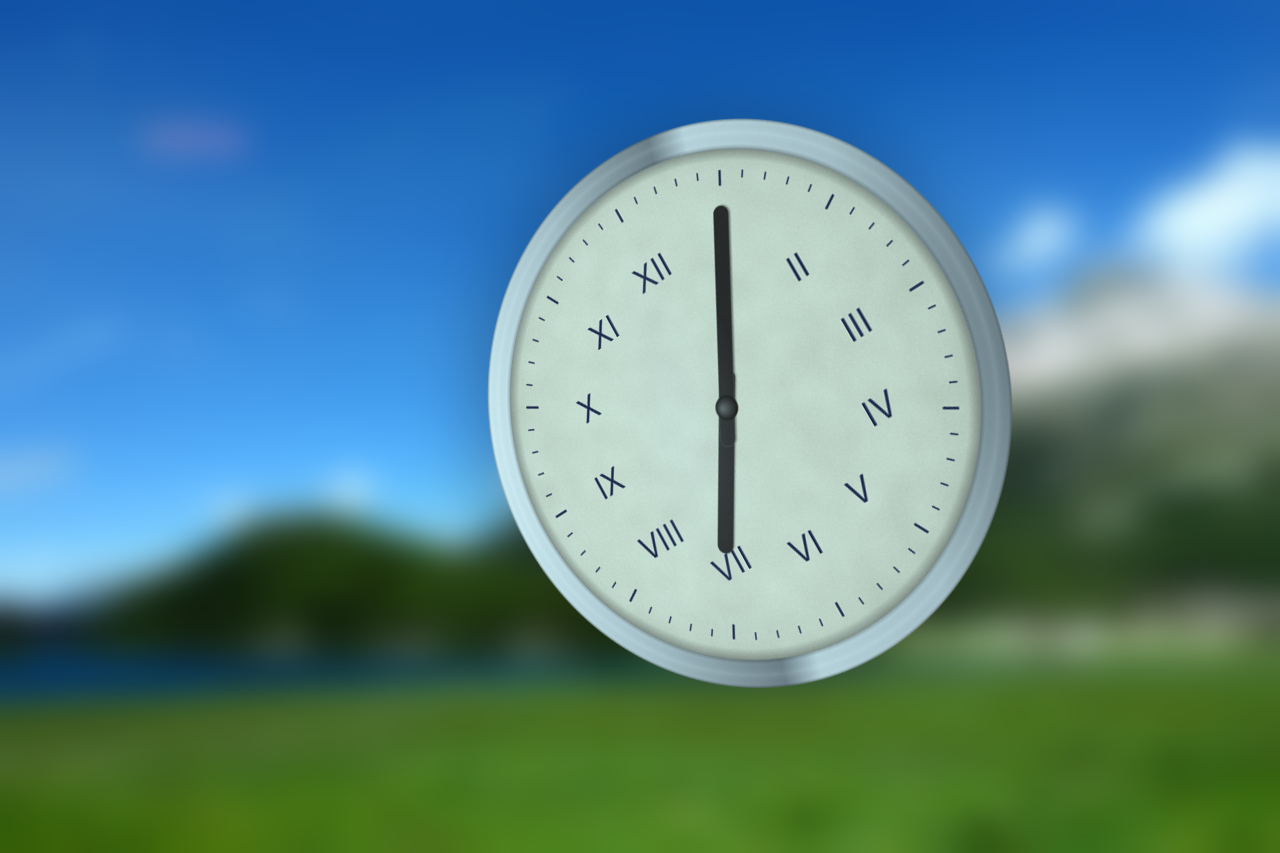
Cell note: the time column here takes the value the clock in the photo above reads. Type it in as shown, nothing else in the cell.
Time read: 7:05
